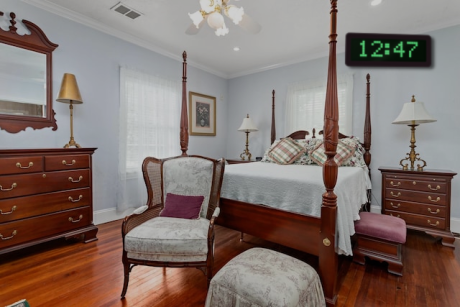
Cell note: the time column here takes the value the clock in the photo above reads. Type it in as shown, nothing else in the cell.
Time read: 12:47
